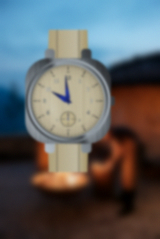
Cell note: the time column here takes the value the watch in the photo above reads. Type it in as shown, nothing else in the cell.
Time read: 9:59
